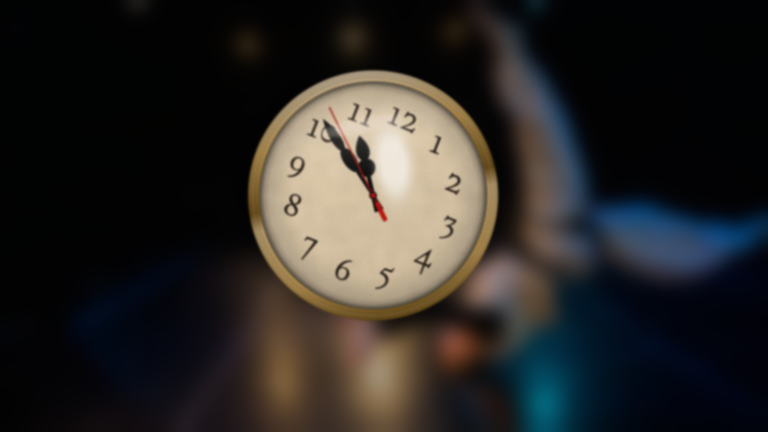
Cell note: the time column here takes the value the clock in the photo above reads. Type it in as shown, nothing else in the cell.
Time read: 10:50:52
